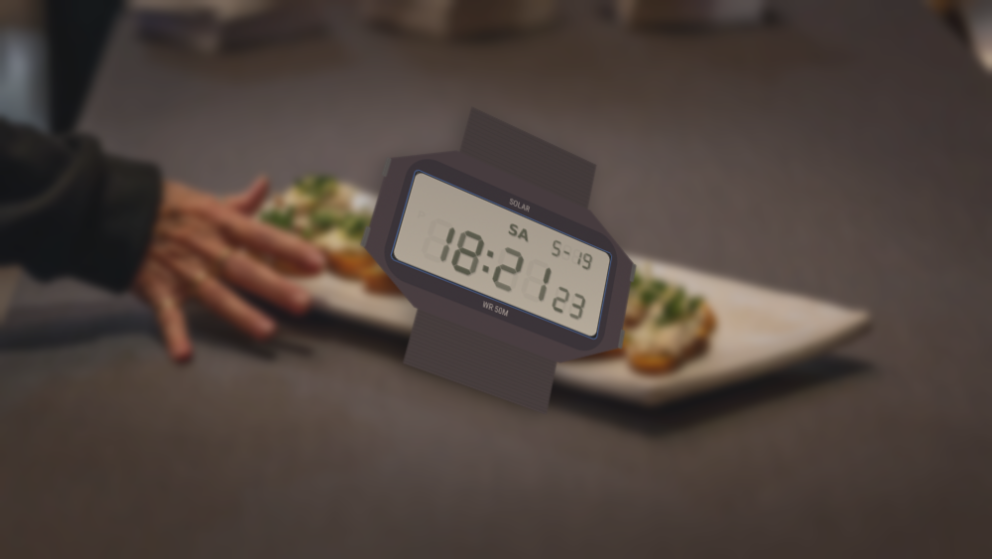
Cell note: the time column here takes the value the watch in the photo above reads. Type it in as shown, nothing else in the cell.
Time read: 18:21:23
